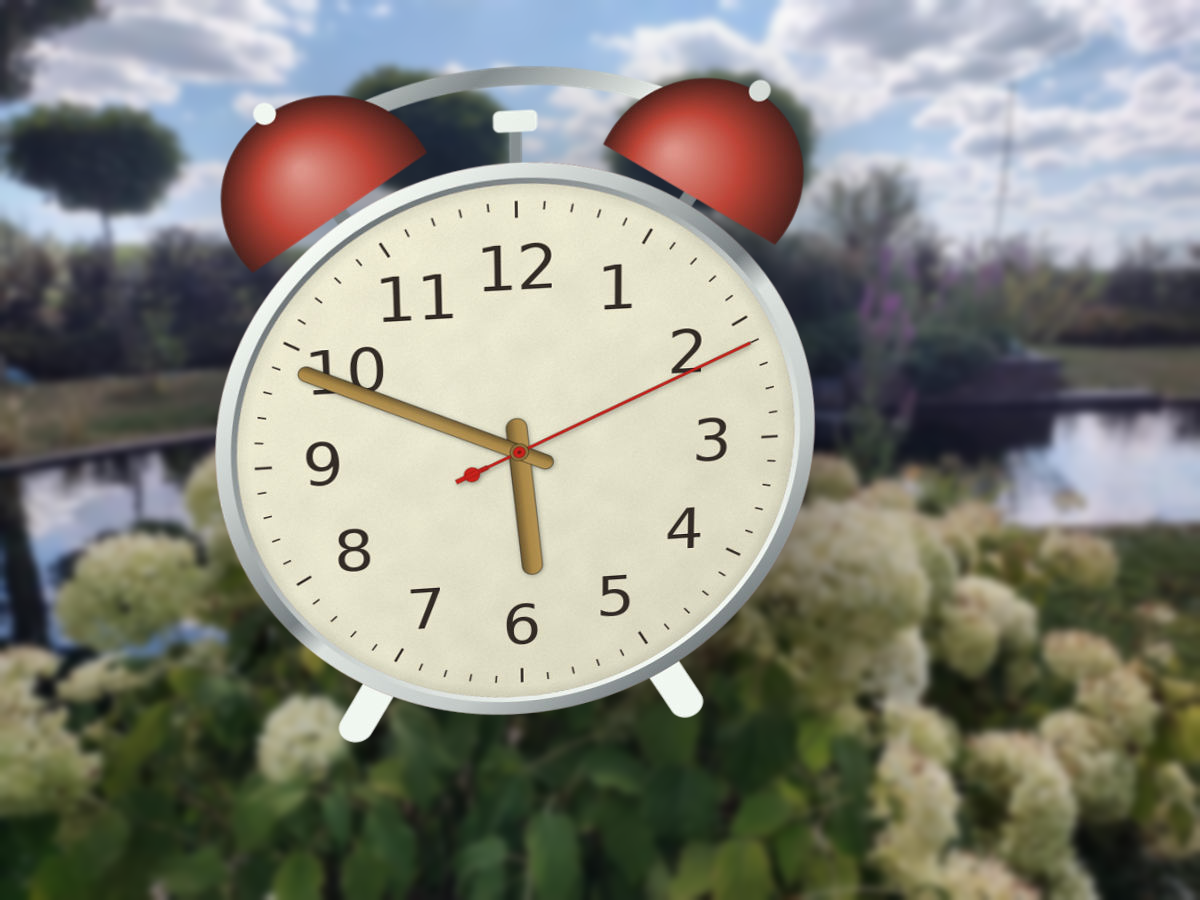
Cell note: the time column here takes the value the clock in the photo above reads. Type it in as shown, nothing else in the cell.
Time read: 5:49:11
